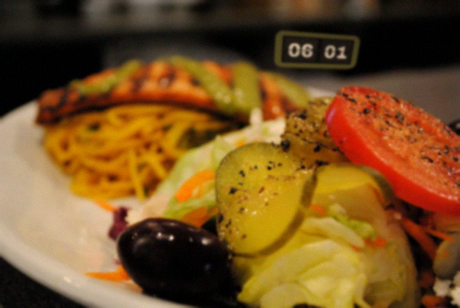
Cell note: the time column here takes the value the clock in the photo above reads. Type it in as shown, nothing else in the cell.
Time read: 6:01
